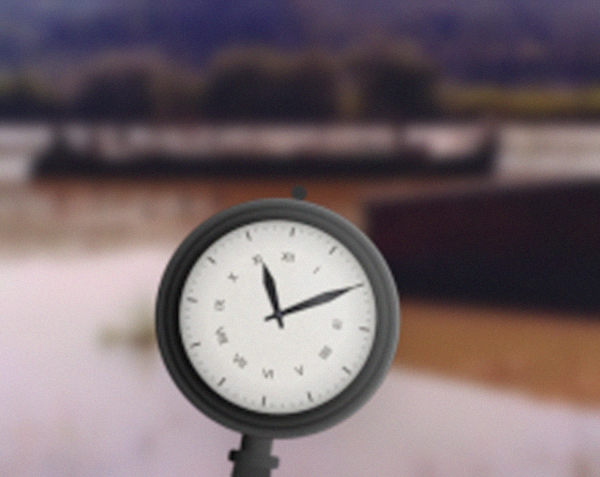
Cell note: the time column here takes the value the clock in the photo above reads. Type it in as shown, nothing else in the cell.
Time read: 11:10
